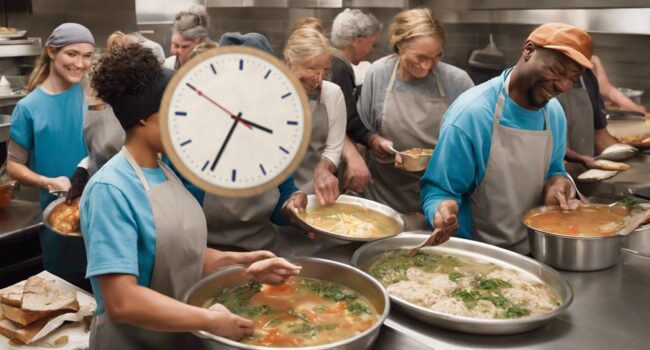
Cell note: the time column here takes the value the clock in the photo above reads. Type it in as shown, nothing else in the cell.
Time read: 3:33:50
